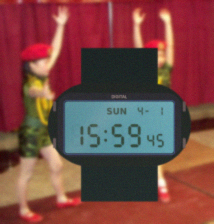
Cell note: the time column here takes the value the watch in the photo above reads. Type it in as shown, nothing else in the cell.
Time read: 15:59:45
